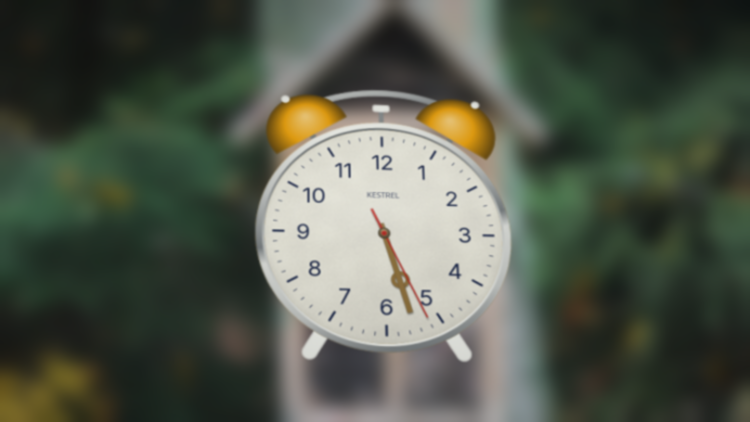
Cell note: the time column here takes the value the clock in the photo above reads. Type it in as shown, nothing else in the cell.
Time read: 5:27:26
